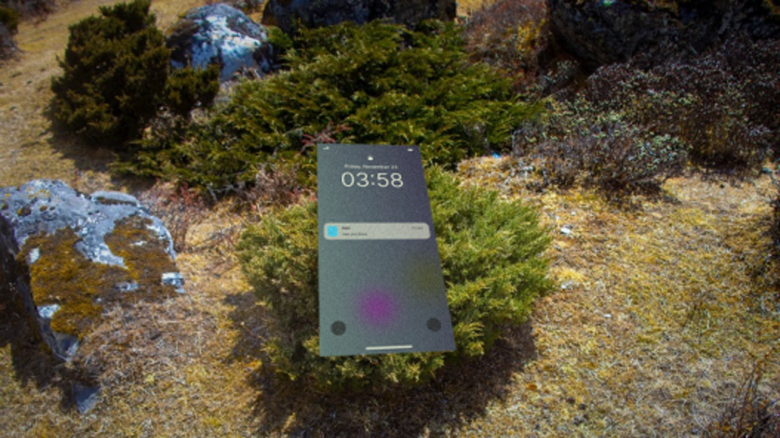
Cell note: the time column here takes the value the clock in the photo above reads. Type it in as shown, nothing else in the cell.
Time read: 3:58
